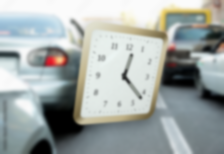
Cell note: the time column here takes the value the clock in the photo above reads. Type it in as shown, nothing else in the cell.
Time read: 12:22
